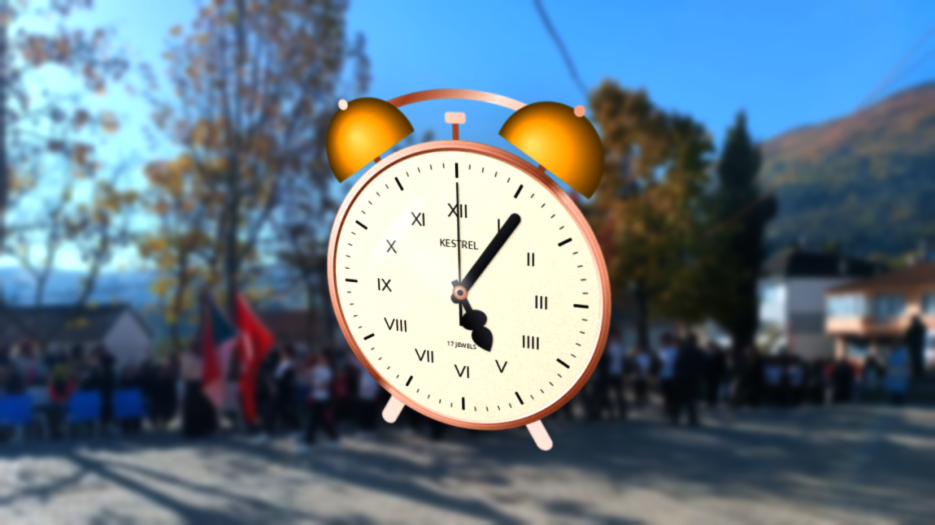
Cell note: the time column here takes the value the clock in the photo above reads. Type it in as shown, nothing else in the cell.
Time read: 5:06:00
